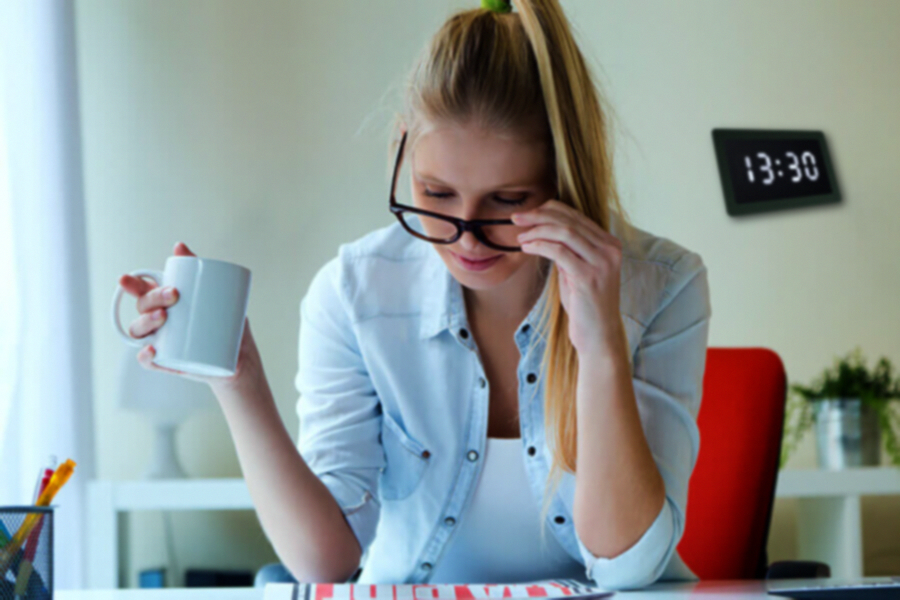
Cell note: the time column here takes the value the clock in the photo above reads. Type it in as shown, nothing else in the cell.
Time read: 13:30
